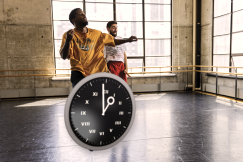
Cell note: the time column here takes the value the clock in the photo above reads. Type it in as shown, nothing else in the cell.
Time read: 12:59
